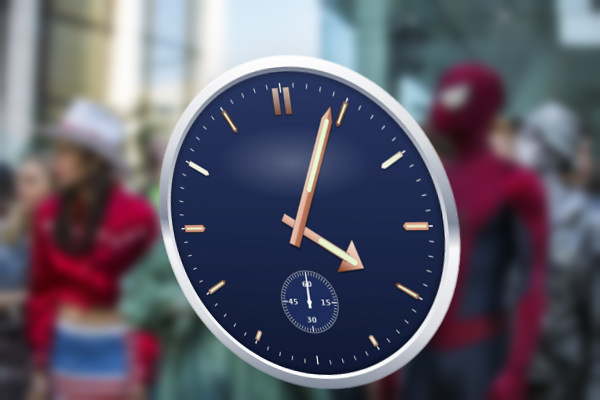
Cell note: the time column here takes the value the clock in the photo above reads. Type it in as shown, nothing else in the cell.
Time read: 4:04
